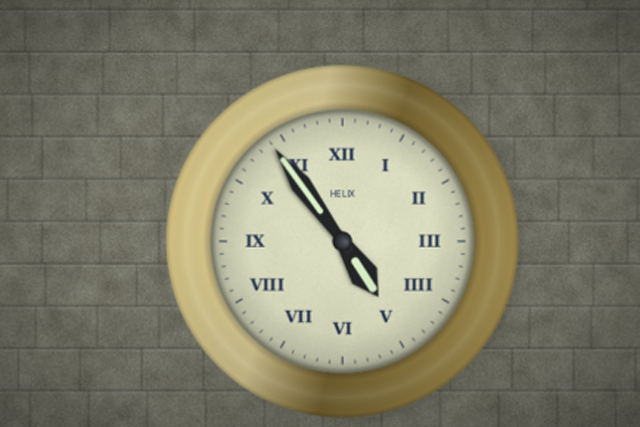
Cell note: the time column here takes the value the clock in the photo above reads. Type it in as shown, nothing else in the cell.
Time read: 4:54
